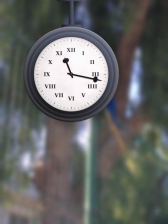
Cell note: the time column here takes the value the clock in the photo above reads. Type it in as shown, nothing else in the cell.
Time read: 11:17
